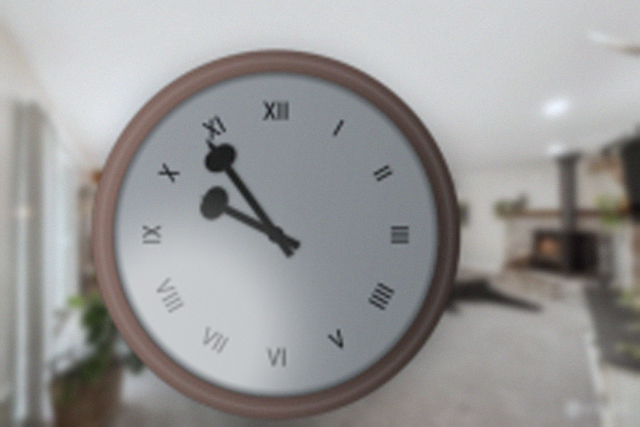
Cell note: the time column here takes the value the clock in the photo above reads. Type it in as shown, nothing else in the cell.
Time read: 9:54
